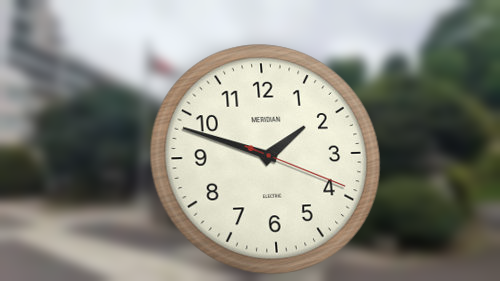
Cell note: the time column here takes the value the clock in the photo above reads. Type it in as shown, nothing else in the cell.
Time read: 1:48:19
